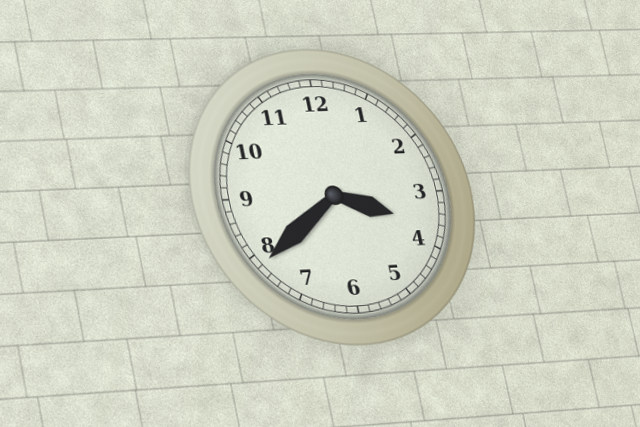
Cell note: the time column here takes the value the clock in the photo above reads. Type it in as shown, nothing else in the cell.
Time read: 3:39
